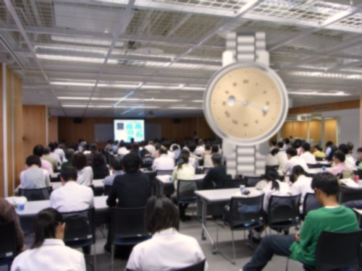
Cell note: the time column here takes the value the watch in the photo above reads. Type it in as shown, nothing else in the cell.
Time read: 9:18
